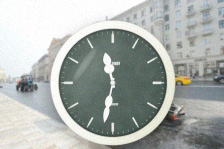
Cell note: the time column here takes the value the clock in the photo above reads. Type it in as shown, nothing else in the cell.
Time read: 11:32
